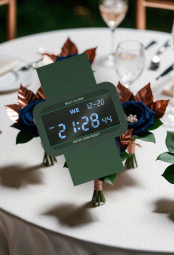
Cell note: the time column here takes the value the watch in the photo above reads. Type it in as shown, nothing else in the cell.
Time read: 21:28:44
